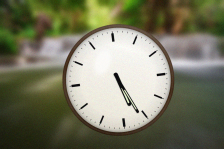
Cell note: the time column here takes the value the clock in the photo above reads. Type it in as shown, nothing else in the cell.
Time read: 5:26
